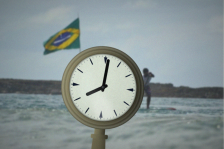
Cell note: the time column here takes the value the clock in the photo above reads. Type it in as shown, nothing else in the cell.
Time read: 8:01
